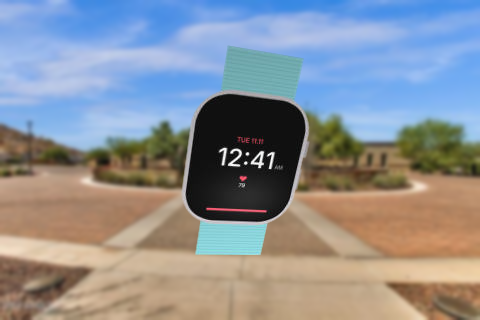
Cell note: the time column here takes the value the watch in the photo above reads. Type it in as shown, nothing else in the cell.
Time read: 12:41
